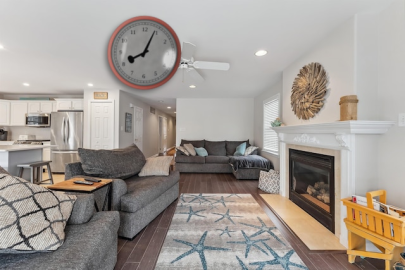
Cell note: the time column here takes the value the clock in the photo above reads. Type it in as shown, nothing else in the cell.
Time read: 8:04
